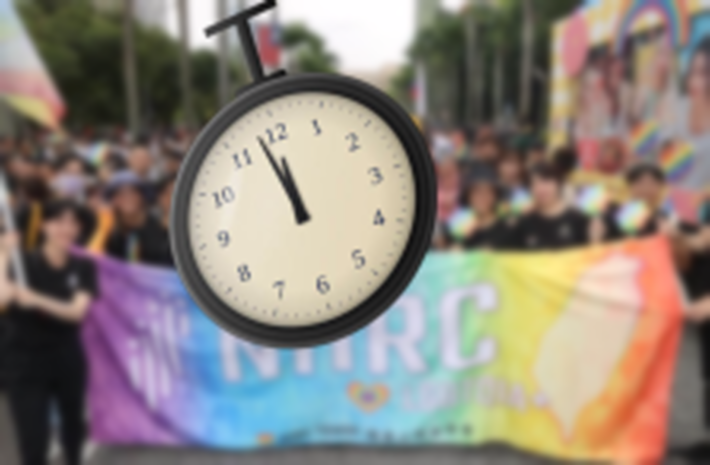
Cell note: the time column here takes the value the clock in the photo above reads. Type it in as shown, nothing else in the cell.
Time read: 11:58
